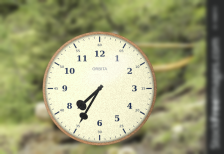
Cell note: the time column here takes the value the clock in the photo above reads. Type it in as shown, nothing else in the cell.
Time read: 7:35
